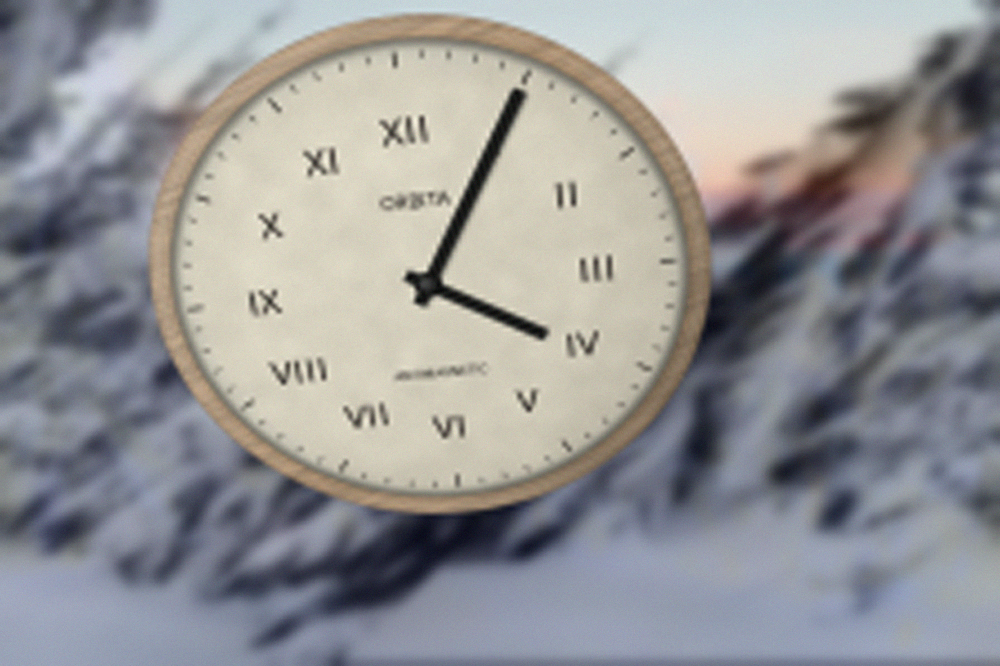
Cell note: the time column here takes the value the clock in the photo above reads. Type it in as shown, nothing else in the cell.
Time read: 4:05
